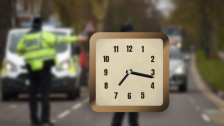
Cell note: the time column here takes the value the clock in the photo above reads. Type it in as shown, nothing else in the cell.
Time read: 7:17
